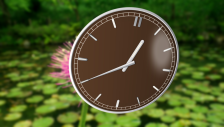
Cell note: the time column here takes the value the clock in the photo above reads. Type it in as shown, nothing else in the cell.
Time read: 12:40
